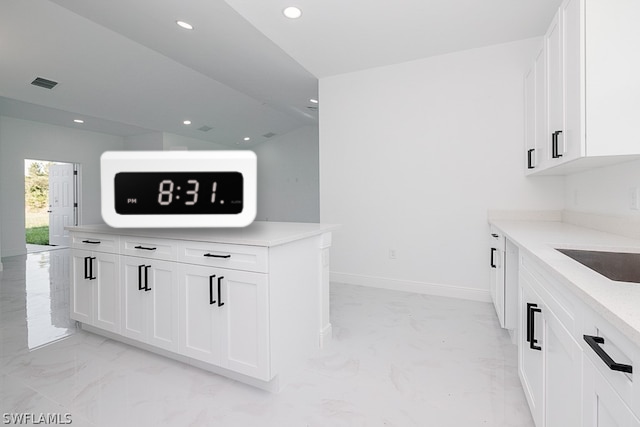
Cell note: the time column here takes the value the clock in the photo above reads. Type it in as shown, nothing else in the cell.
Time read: 8:31
